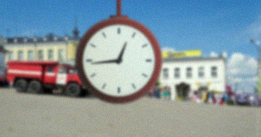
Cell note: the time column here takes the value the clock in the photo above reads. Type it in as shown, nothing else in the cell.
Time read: 12:44
